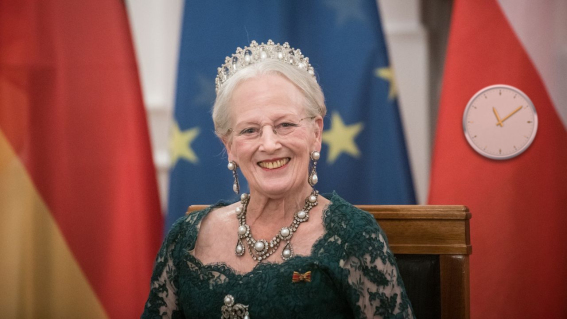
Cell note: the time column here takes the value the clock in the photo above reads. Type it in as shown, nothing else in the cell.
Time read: 11:09
